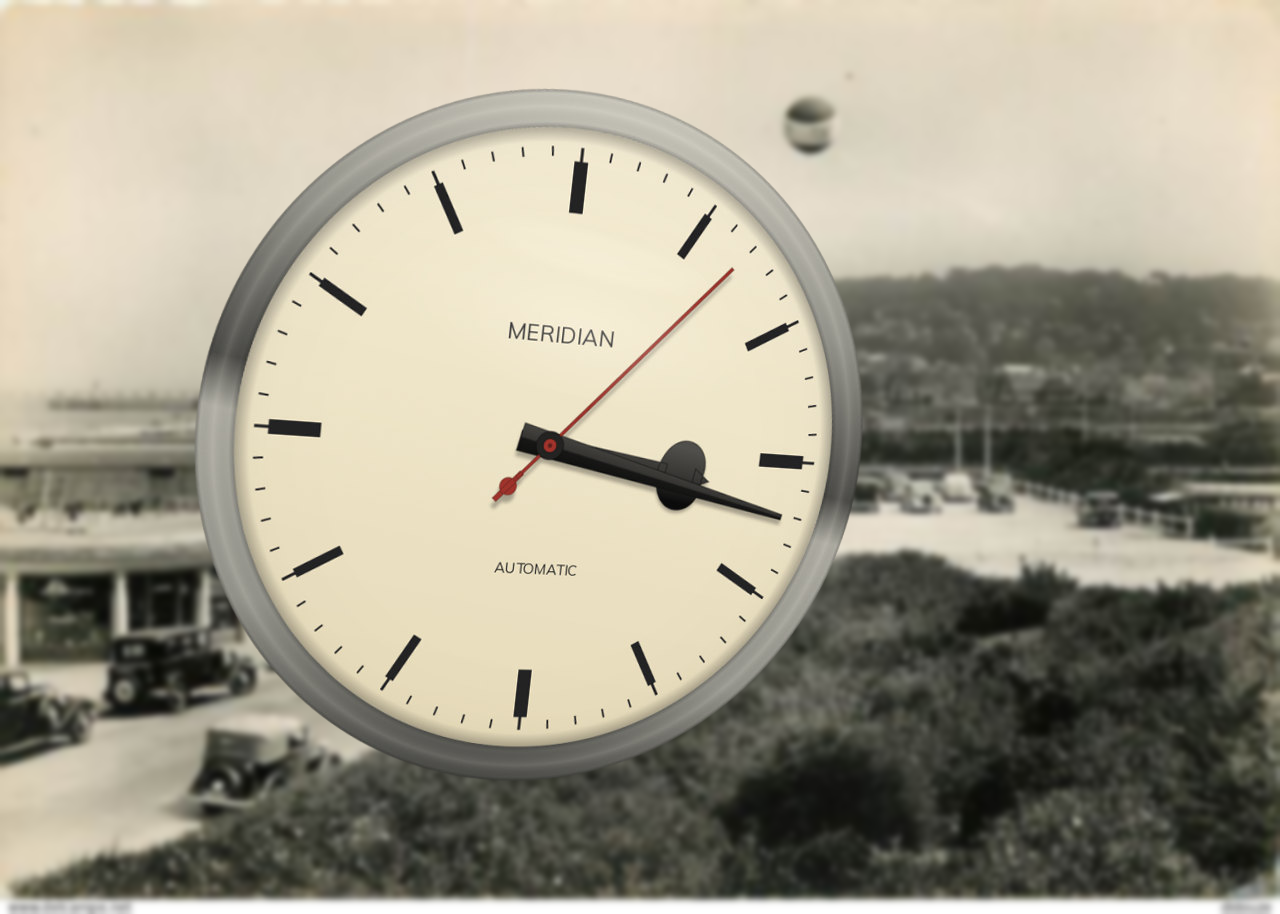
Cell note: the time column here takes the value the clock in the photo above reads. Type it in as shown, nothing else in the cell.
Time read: 3:17:07
